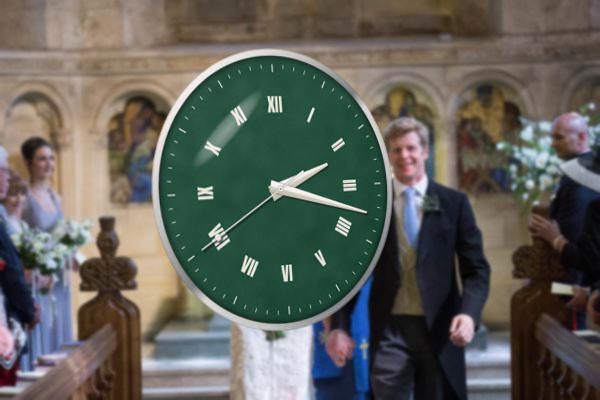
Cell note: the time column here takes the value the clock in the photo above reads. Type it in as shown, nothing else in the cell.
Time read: 2:17:40
